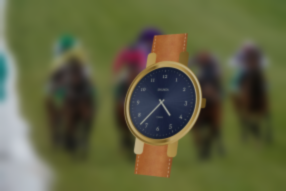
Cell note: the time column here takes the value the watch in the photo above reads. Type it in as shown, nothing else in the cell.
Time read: 4:37
